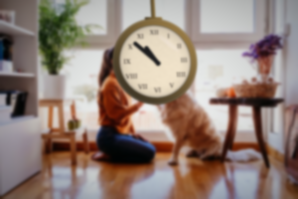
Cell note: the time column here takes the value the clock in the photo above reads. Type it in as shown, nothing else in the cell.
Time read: 10:52
